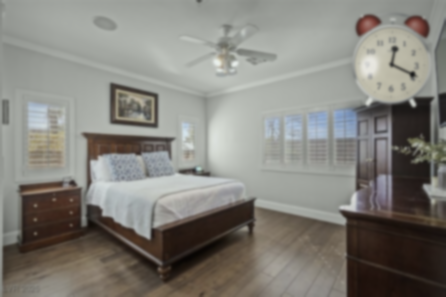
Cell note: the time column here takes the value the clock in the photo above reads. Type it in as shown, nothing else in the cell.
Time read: 12:19
